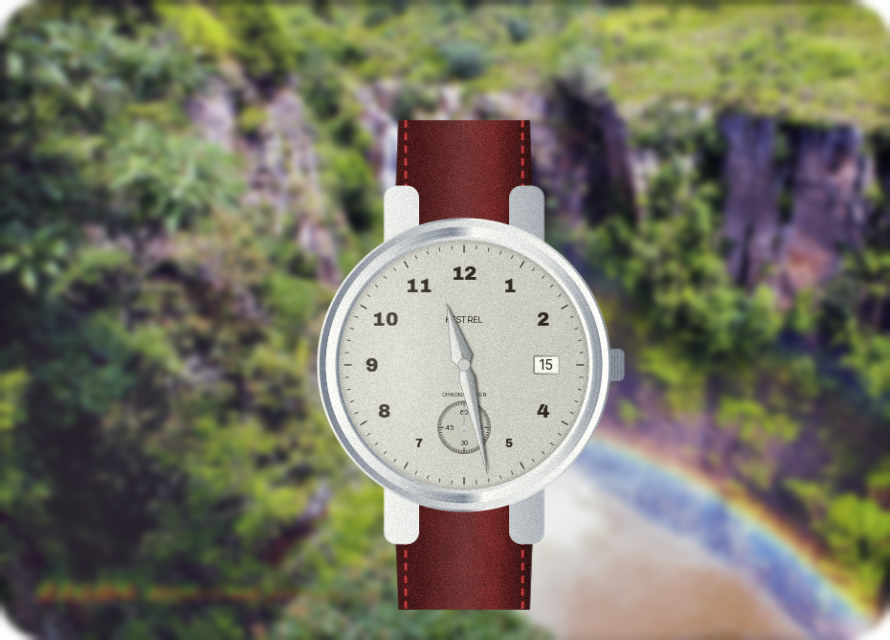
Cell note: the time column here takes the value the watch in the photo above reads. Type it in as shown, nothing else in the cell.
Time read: 11:28
